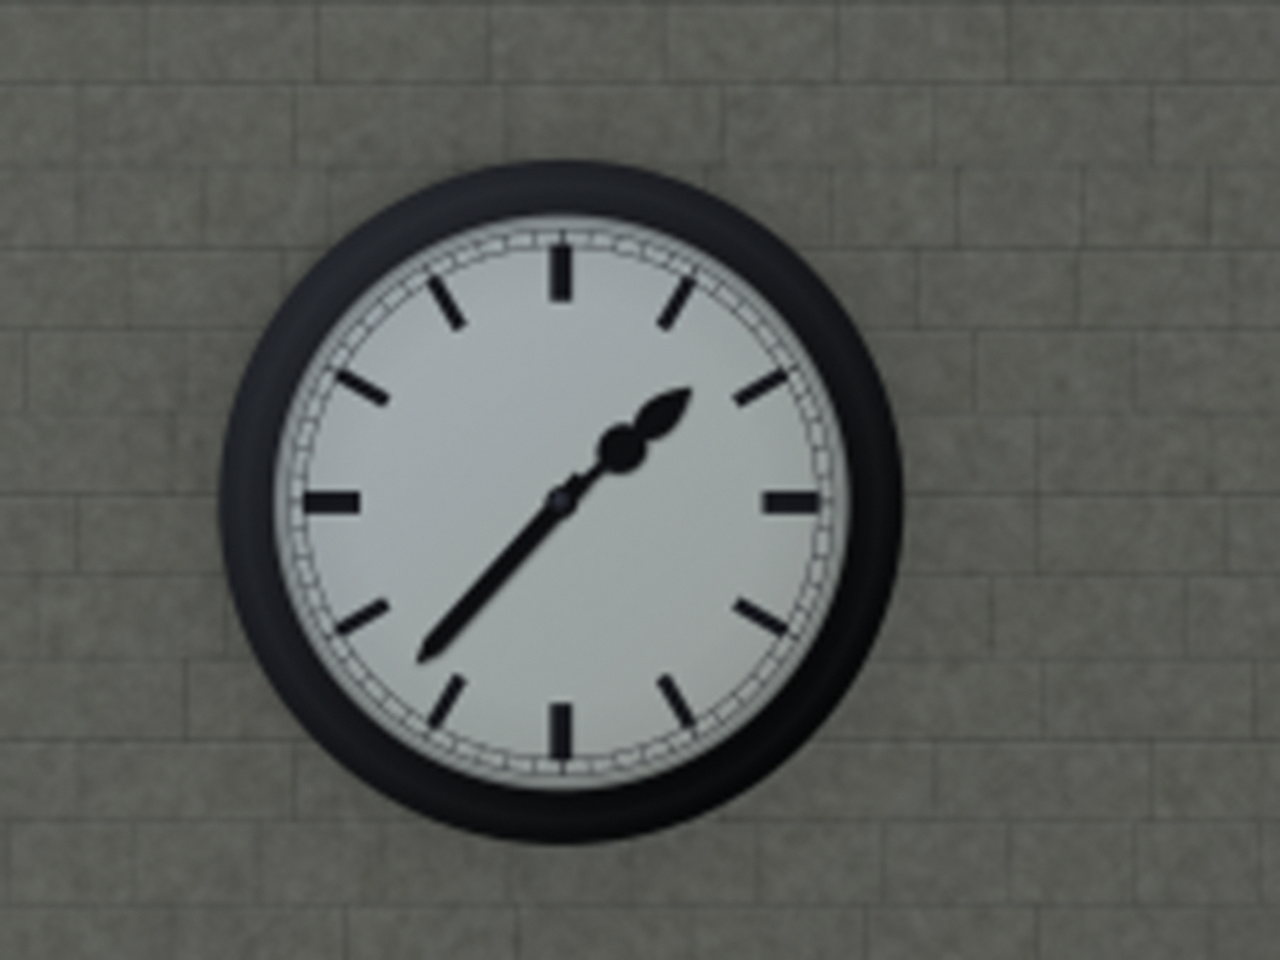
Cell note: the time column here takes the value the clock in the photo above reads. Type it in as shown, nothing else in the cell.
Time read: 1:37
